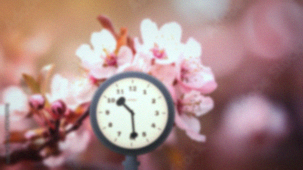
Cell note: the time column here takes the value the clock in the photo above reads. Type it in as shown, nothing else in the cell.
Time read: 10:29
